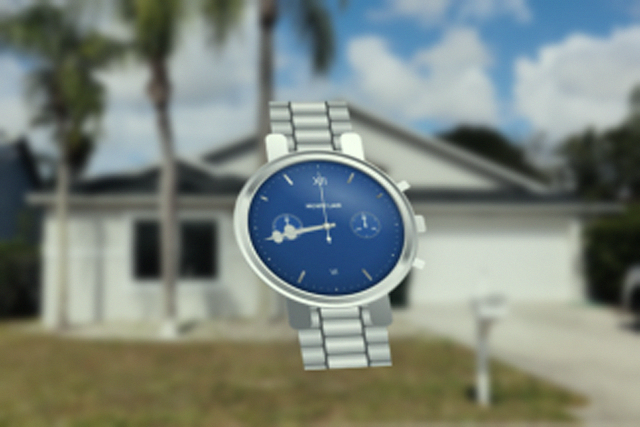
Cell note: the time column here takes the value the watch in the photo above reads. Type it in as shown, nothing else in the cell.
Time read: 8:43
